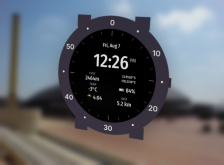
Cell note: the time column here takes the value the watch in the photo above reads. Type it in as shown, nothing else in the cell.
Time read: 12:26
